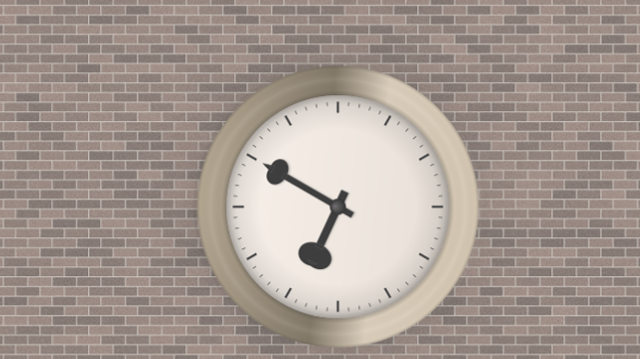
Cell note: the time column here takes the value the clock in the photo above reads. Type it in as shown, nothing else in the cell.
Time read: 6:50
